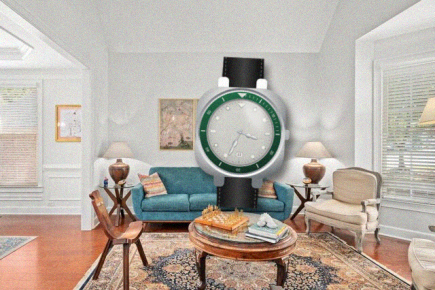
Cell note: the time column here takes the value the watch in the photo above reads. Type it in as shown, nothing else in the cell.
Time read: 3:34
